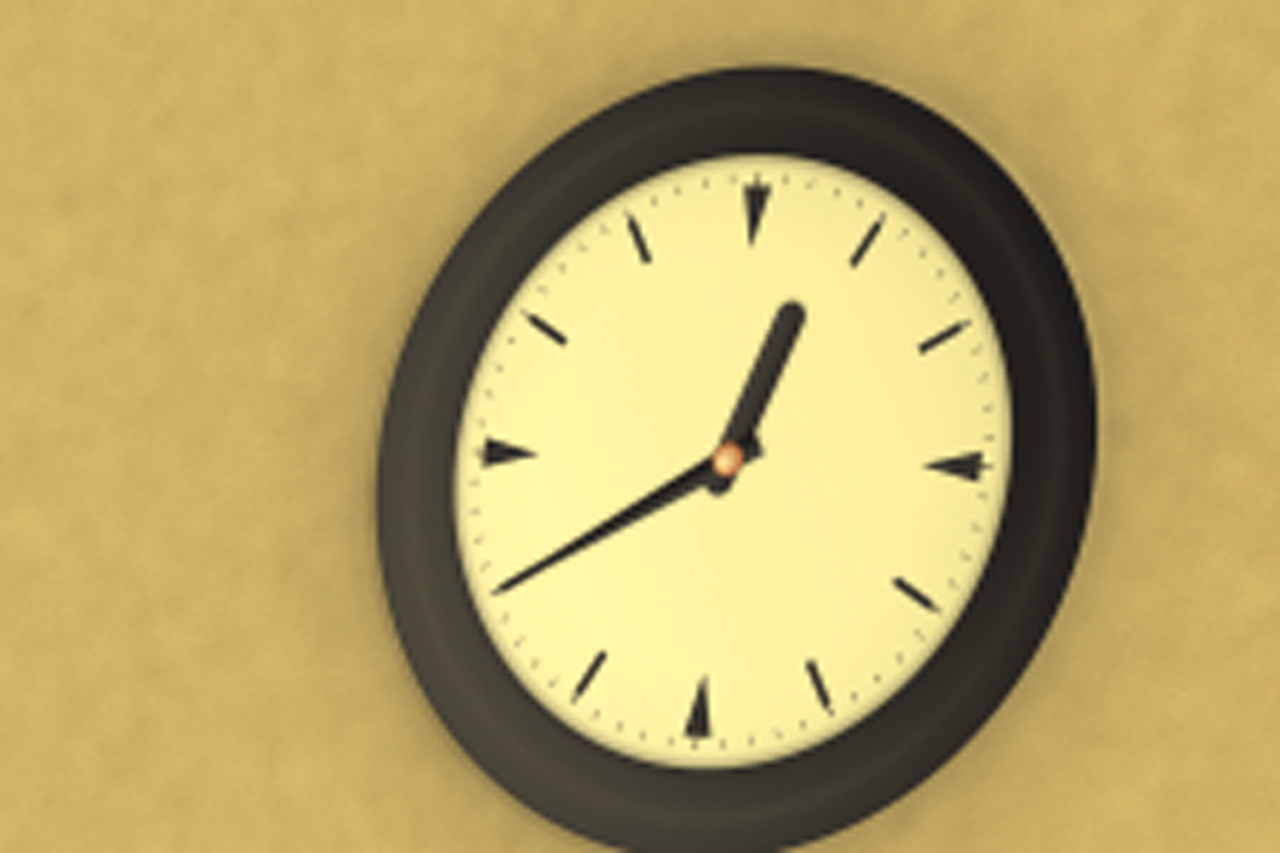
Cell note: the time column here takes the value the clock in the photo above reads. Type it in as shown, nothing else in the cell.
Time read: 12:40
